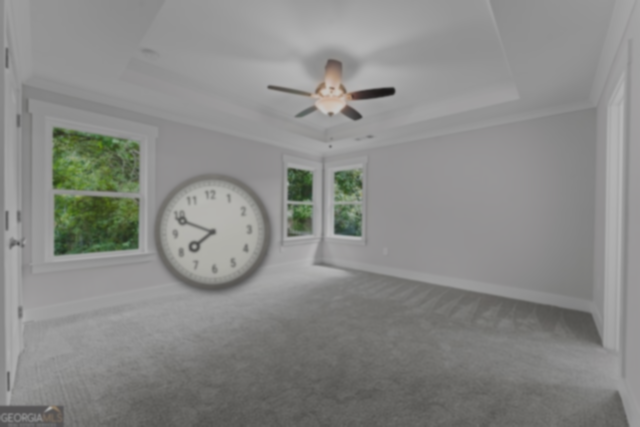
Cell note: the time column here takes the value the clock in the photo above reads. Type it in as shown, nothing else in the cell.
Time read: 7:49
